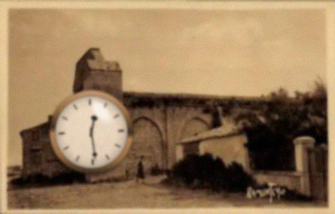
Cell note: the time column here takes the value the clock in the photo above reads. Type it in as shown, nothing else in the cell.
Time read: 12:29
